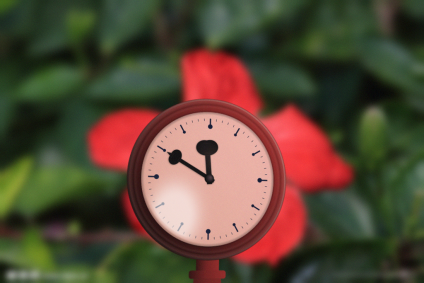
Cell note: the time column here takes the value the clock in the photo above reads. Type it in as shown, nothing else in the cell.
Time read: 11:50
